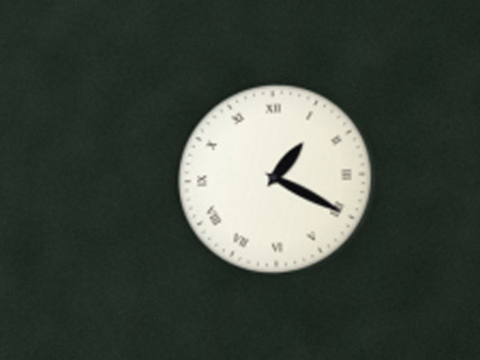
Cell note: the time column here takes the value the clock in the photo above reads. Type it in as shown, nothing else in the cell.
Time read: 1:20
